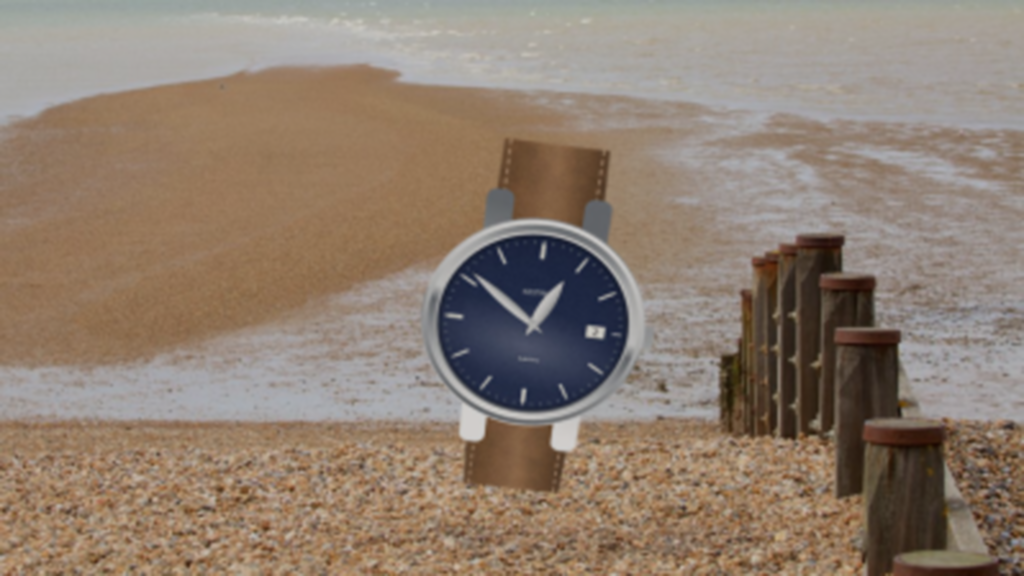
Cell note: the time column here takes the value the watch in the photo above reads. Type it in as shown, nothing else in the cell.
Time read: 12:51
